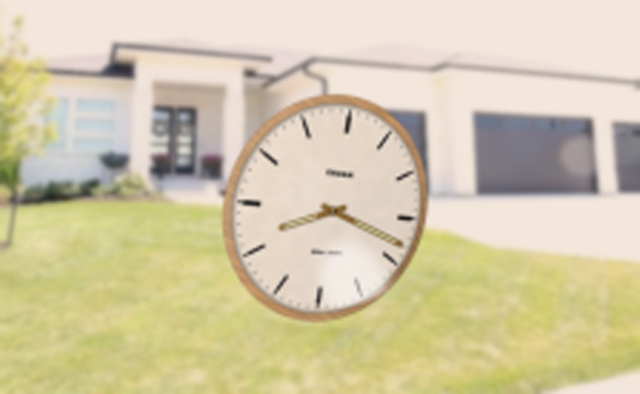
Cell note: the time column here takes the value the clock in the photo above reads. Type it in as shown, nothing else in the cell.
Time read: 8:18
